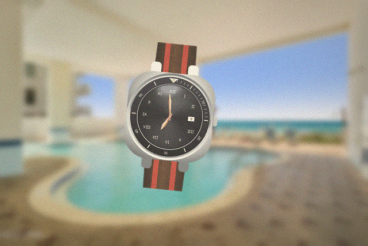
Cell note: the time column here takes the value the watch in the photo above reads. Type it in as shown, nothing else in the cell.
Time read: 6:59
